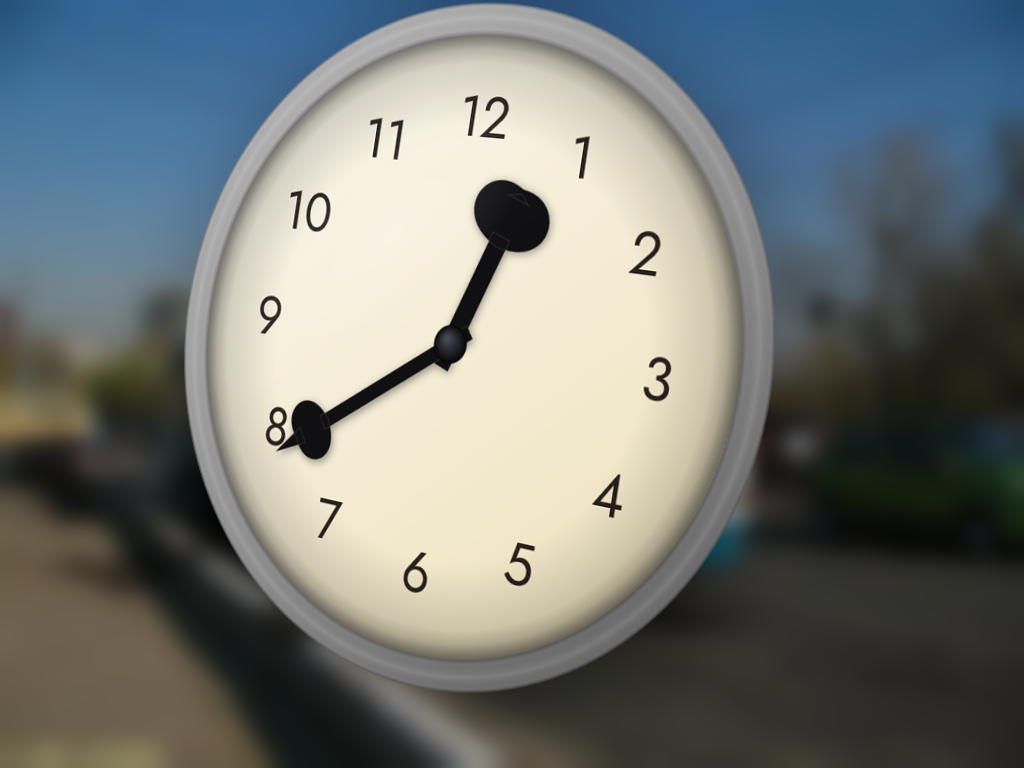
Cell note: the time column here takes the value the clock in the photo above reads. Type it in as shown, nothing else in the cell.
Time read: 12:39
